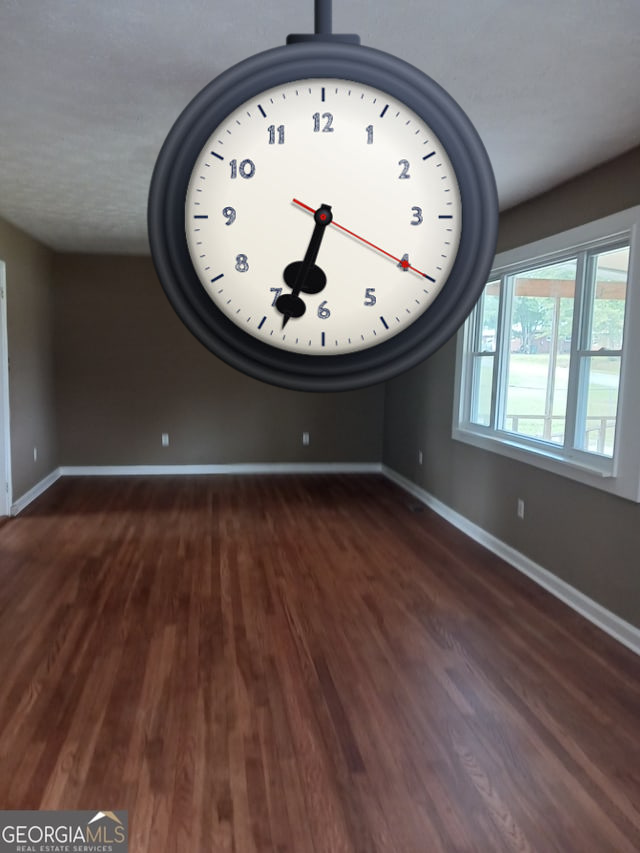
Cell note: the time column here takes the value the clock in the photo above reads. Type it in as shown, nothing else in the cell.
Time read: 6:33:20
